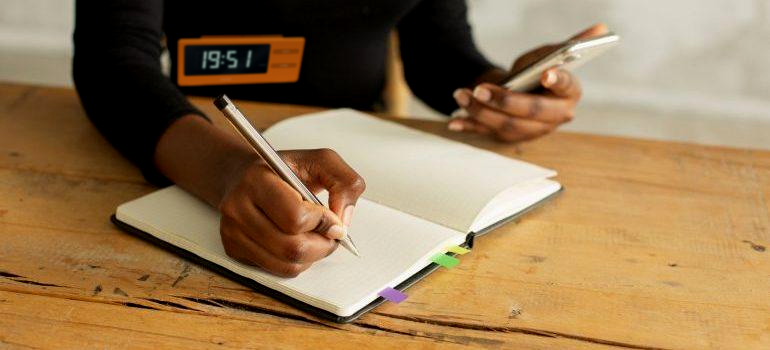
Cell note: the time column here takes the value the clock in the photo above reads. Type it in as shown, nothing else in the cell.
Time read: 19:51
